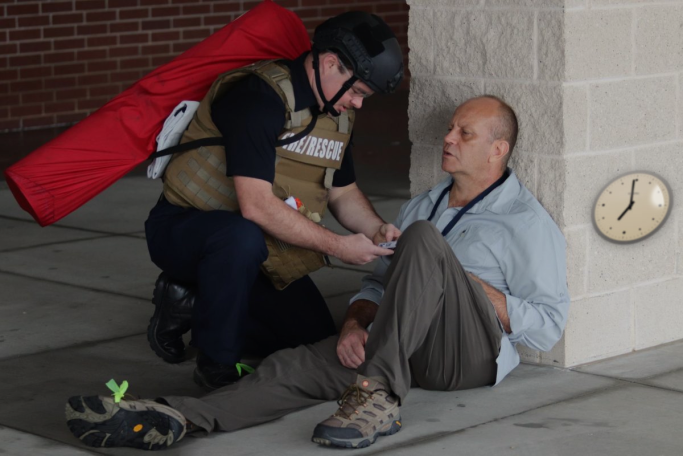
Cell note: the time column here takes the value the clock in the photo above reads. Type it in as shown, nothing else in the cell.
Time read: 6:59
